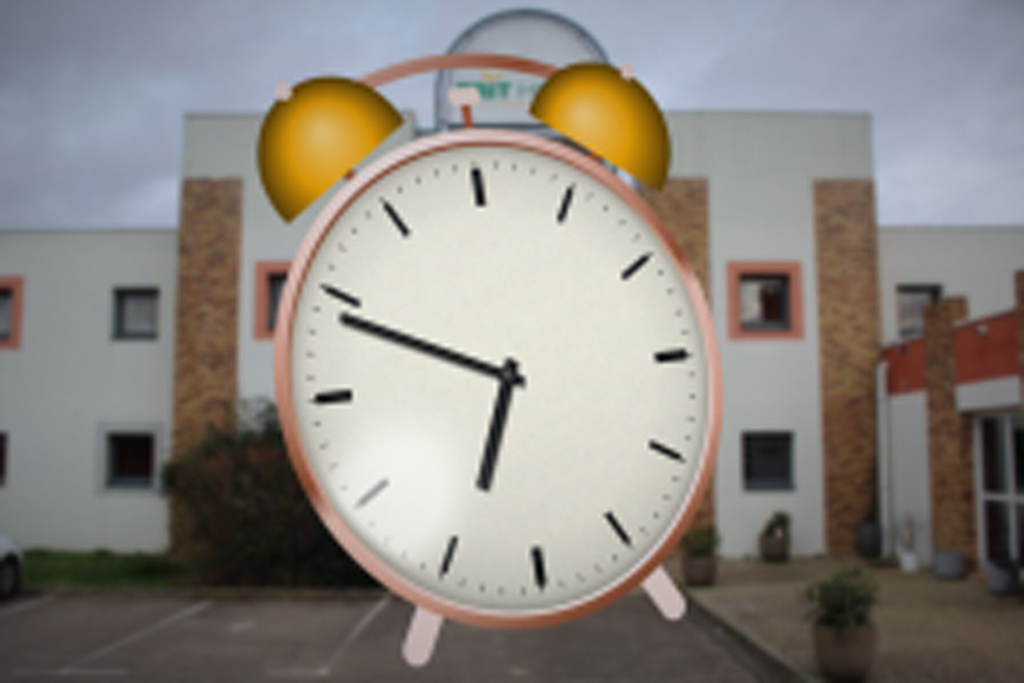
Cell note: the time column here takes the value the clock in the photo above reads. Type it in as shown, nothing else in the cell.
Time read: 6:49
